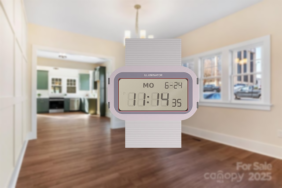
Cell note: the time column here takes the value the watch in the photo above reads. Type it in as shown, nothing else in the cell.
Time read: 11:14:35
